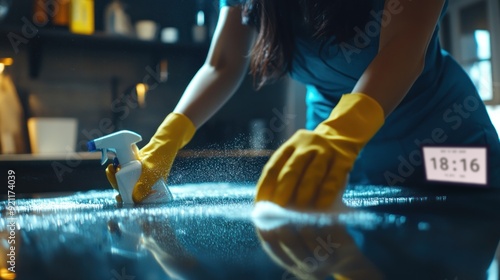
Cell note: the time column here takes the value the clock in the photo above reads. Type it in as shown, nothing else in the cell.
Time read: 18:16
